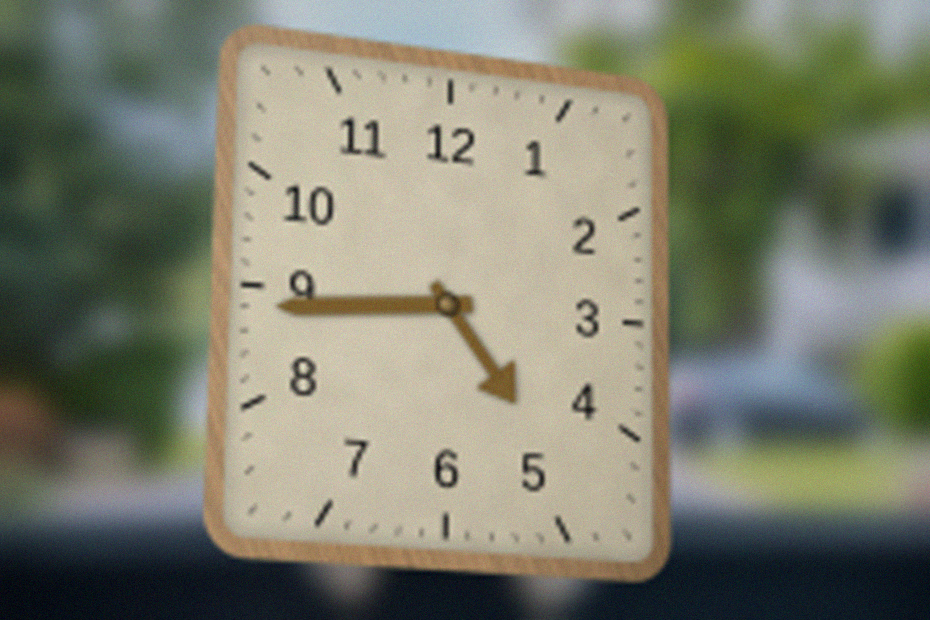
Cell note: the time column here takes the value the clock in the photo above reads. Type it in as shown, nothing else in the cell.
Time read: 4:44
